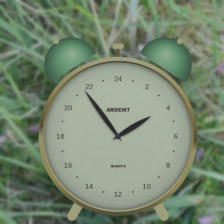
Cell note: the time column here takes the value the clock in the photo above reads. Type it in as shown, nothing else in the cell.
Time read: 3:54
